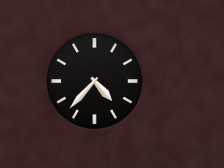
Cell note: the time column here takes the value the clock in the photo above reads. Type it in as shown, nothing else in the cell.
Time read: 4:37
